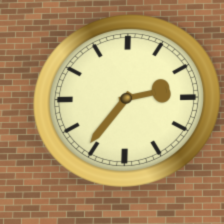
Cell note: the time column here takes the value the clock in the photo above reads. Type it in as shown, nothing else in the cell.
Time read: 2:36
